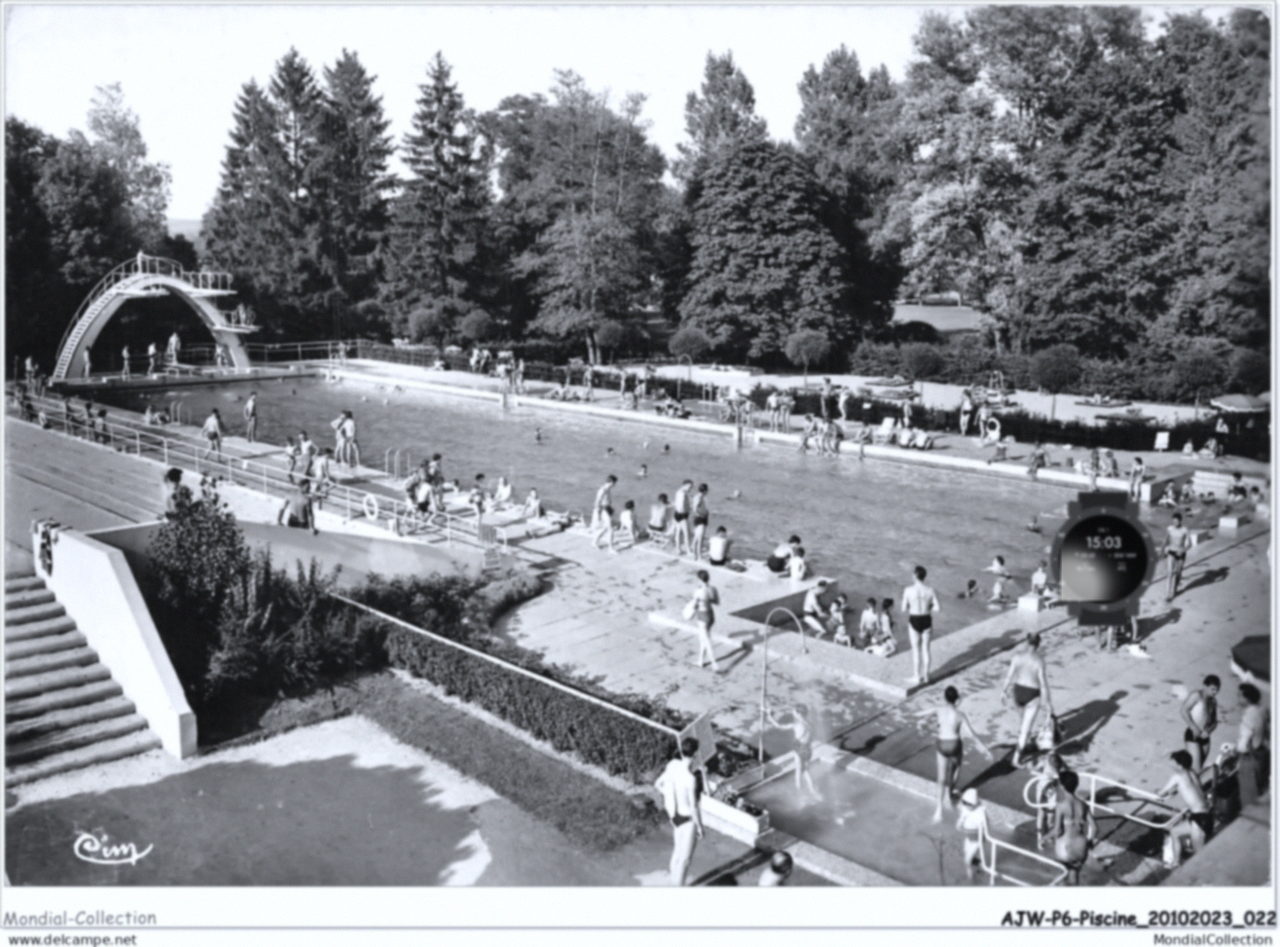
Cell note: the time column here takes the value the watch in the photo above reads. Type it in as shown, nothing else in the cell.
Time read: 15:03
